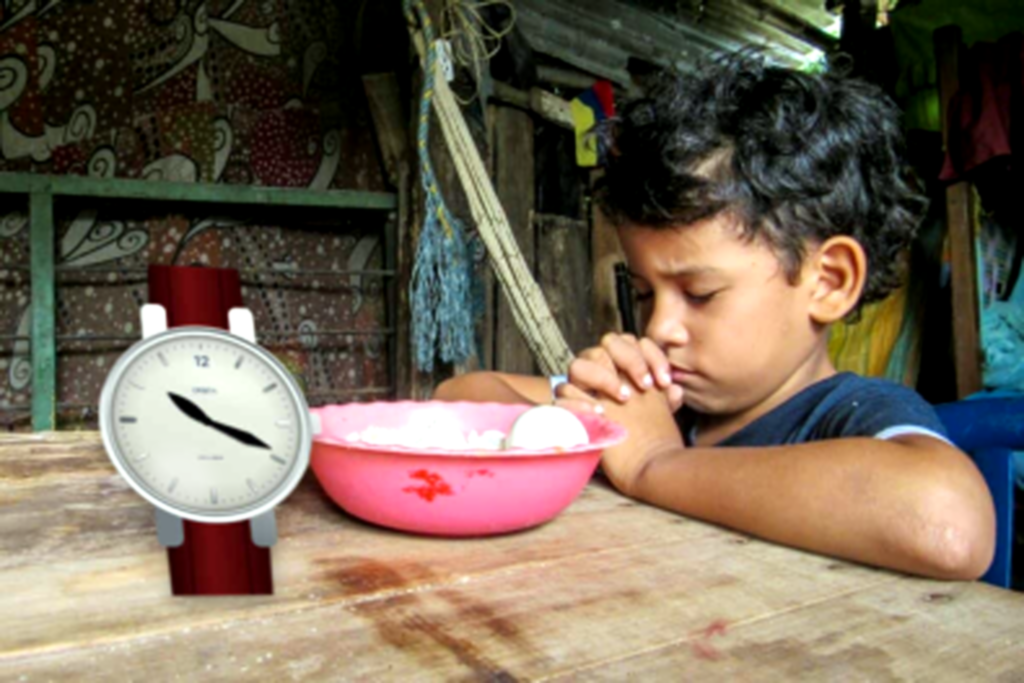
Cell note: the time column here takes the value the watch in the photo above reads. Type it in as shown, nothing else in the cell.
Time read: 10:19
